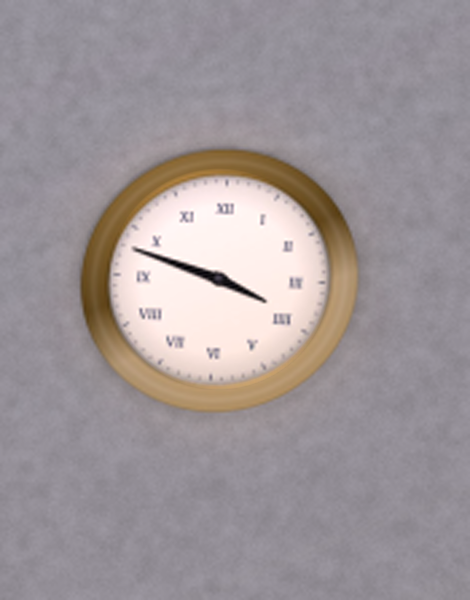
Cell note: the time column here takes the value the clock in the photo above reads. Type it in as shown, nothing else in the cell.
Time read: 3:48
